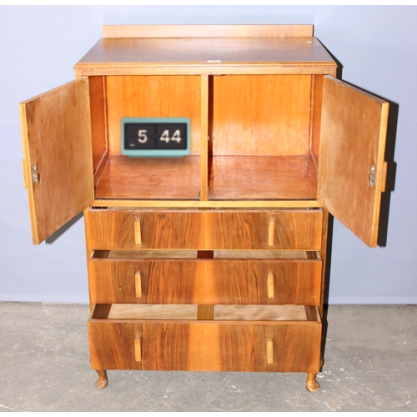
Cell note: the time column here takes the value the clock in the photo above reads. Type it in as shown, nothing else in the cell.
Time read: 5:44
